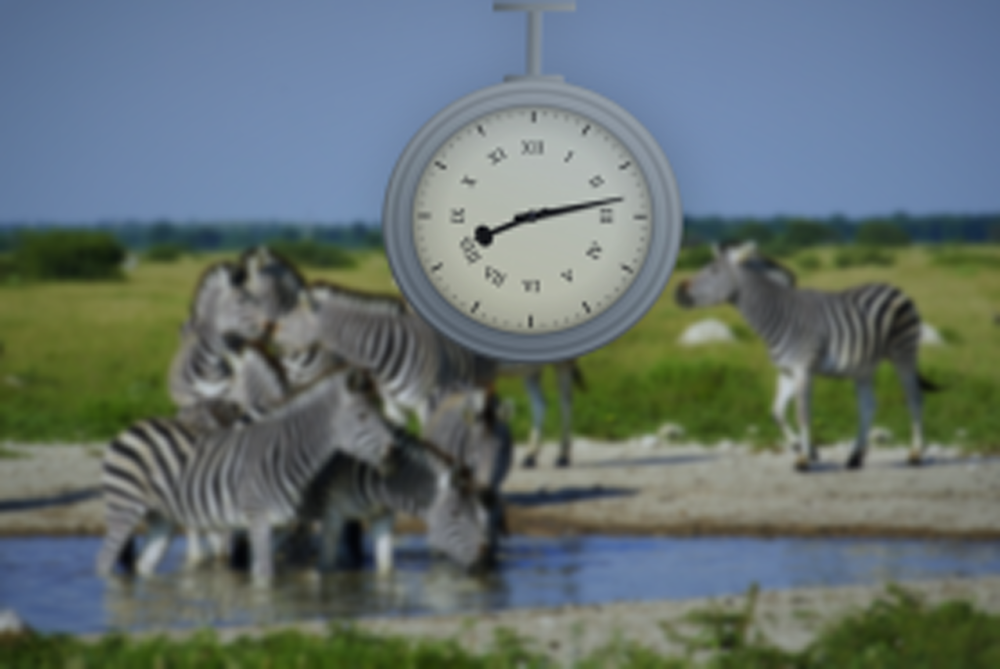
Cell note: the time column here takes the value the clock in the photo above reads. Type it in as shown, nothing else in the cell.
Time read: 8:13
